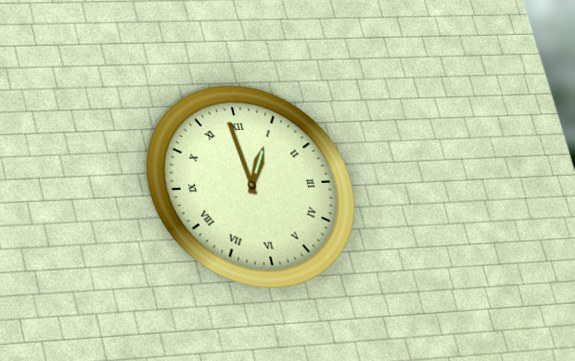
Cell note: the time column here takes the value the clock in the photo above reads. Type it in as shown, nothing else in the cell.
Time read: 12:59
